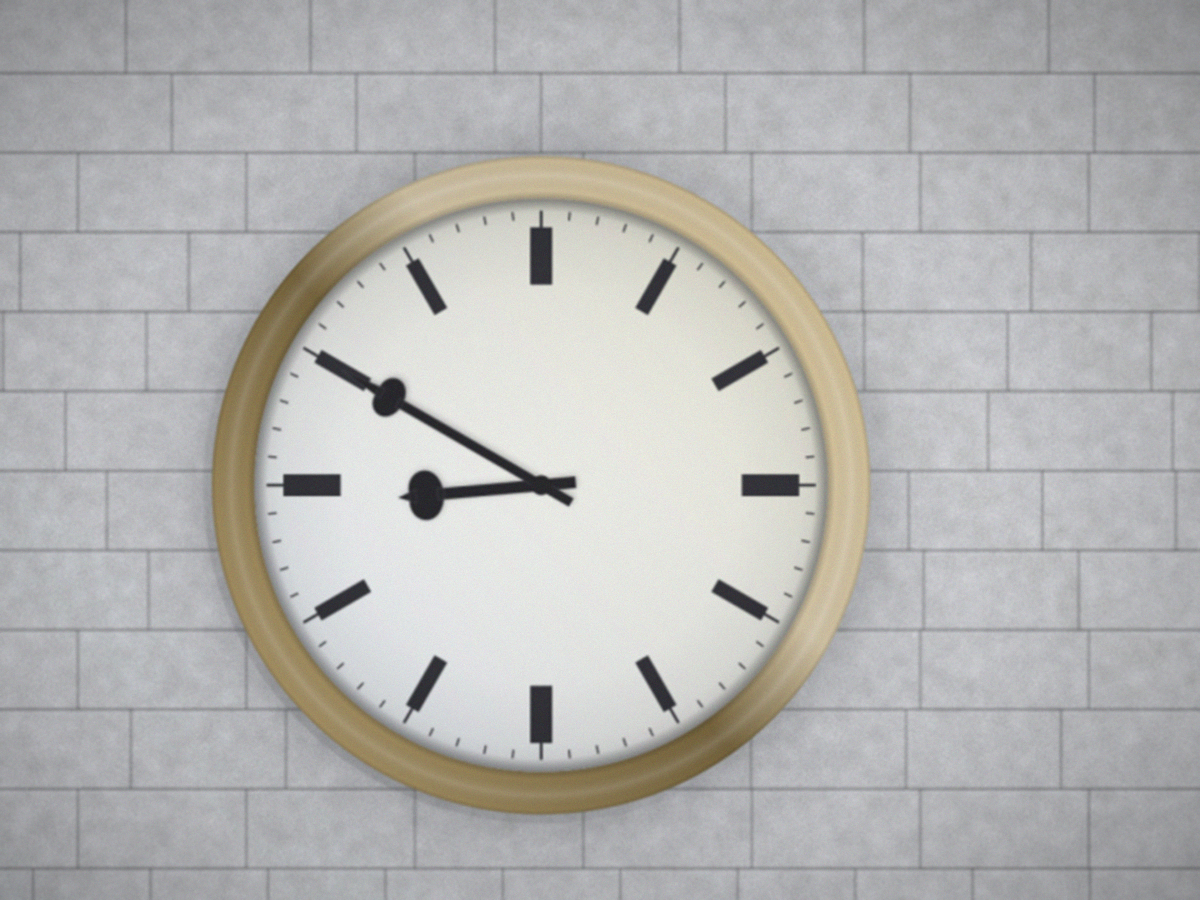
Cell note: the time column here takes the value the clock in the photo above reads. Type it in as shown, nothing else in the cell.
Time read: 8:50
